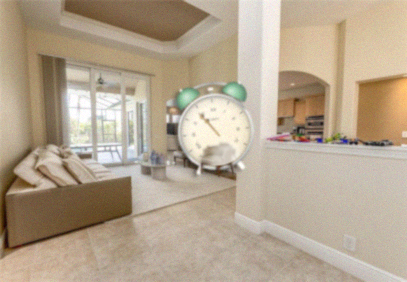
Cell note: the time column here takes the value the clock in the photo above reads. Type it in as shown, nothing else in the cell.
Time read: 10:54
